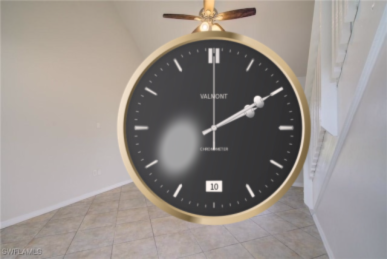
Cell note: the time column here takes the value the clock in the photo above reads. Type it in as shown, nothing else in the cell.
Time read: 2:10:00
